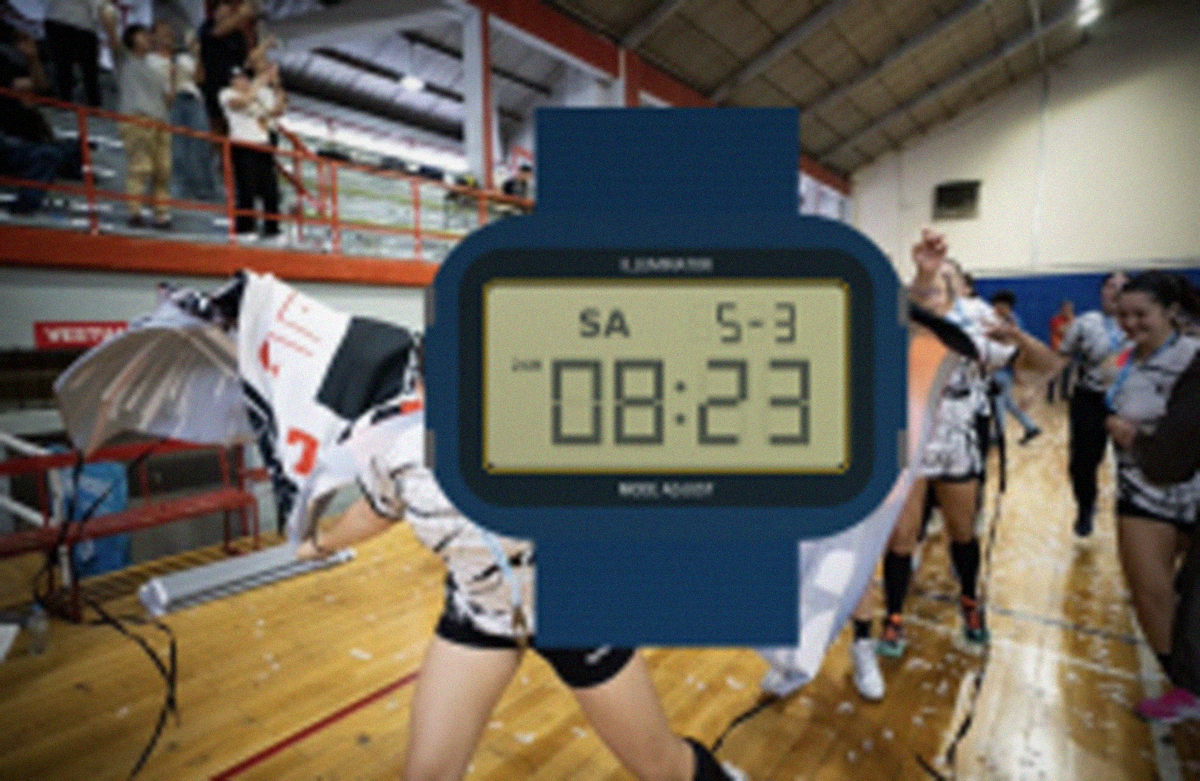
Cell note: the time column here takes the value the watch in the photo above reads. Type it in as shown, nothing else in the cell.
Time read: 8:23
